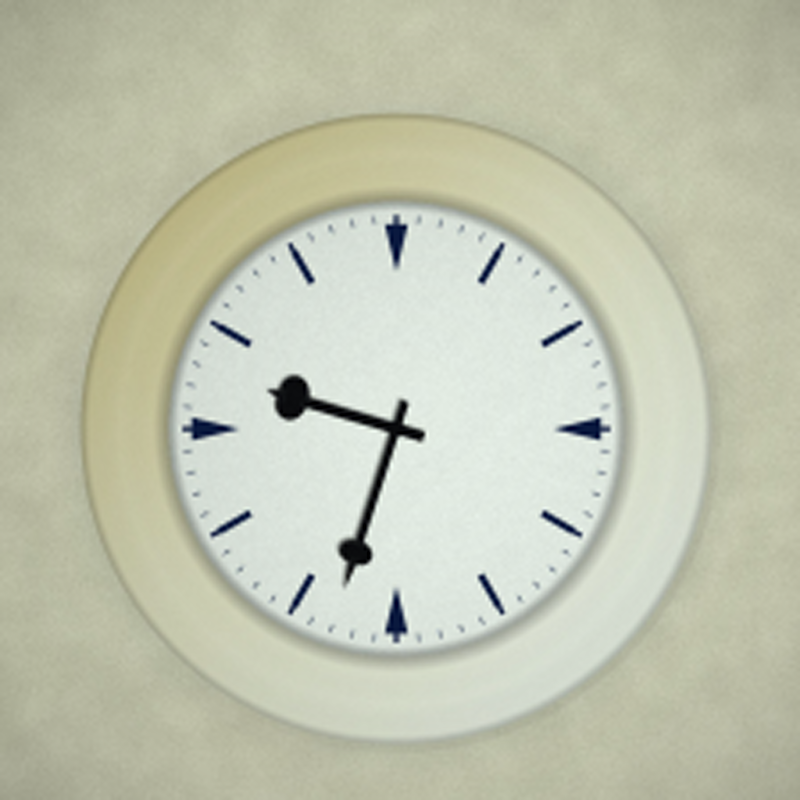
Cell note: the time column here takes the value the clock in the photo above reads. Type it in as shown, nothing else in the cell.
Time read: 9:33
